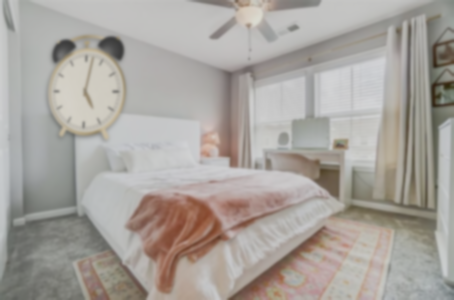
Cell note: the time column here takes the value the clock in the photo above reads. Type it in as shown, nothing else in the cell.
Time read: 5:02
